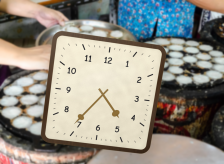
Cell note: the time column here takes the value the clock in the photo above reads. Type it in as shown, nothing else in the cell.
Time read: 4:36
